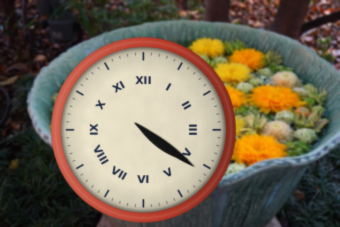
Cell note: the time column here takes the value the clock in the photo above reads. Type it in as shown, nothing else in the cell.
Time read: 4:21
